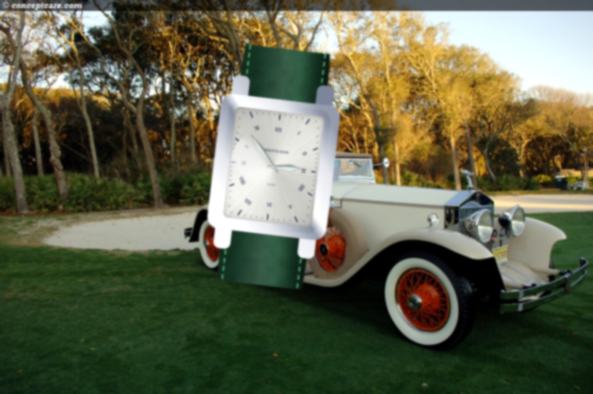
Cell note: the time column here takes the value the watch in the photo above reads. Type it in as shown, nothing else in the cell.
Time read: 2:53
